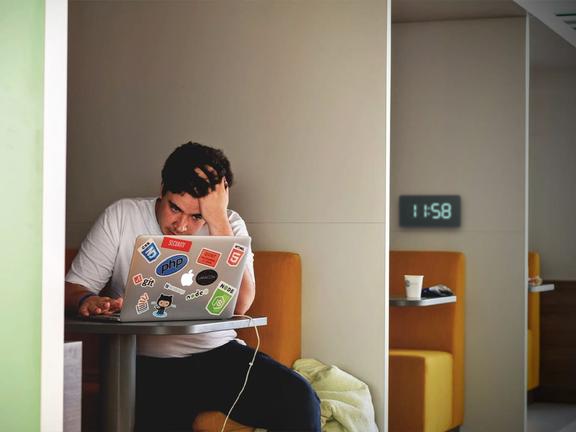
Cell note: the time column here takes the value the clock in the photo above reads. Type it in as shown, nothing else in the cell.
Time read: 11:58
